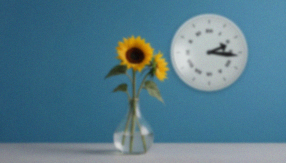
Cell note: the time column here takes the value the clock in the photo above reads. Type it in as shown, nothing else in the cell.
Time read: 2:16
